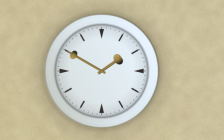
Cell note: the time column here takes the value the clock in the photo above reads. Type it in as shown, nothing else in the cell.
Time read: 1:50
